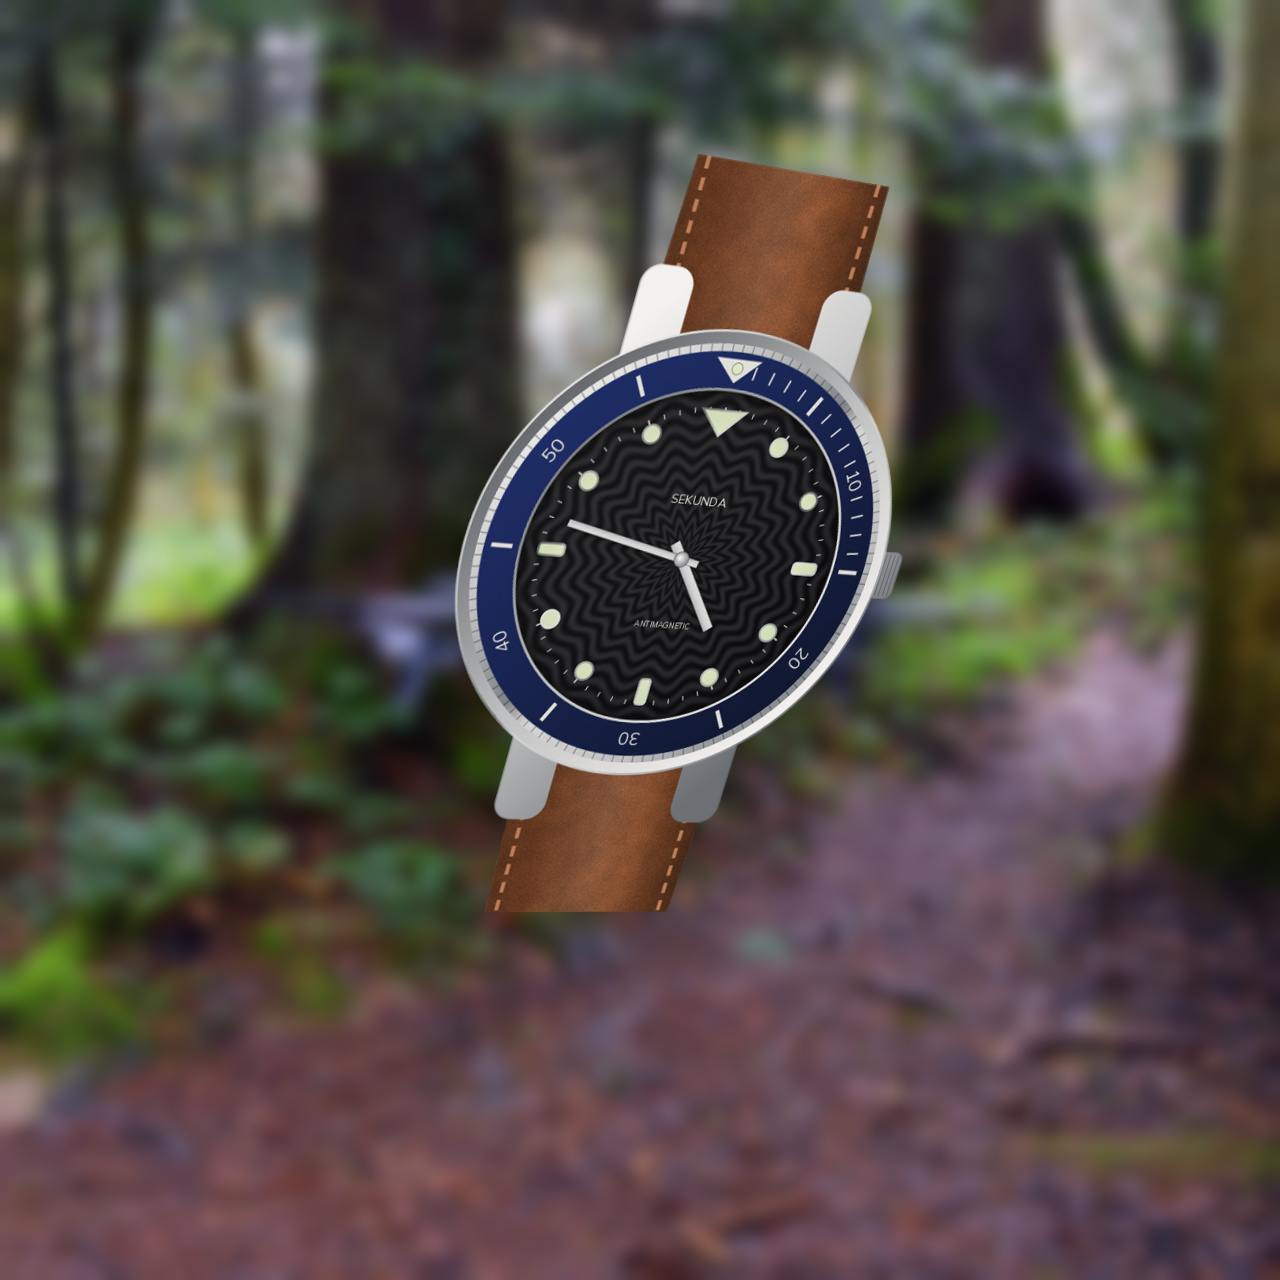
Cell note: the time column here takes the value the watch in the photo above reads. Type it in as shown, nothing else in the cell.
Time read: 4:47
